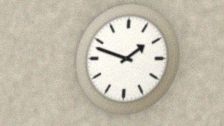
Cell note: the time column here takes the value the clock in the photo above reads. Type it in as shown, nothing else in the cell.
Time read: 1:48
